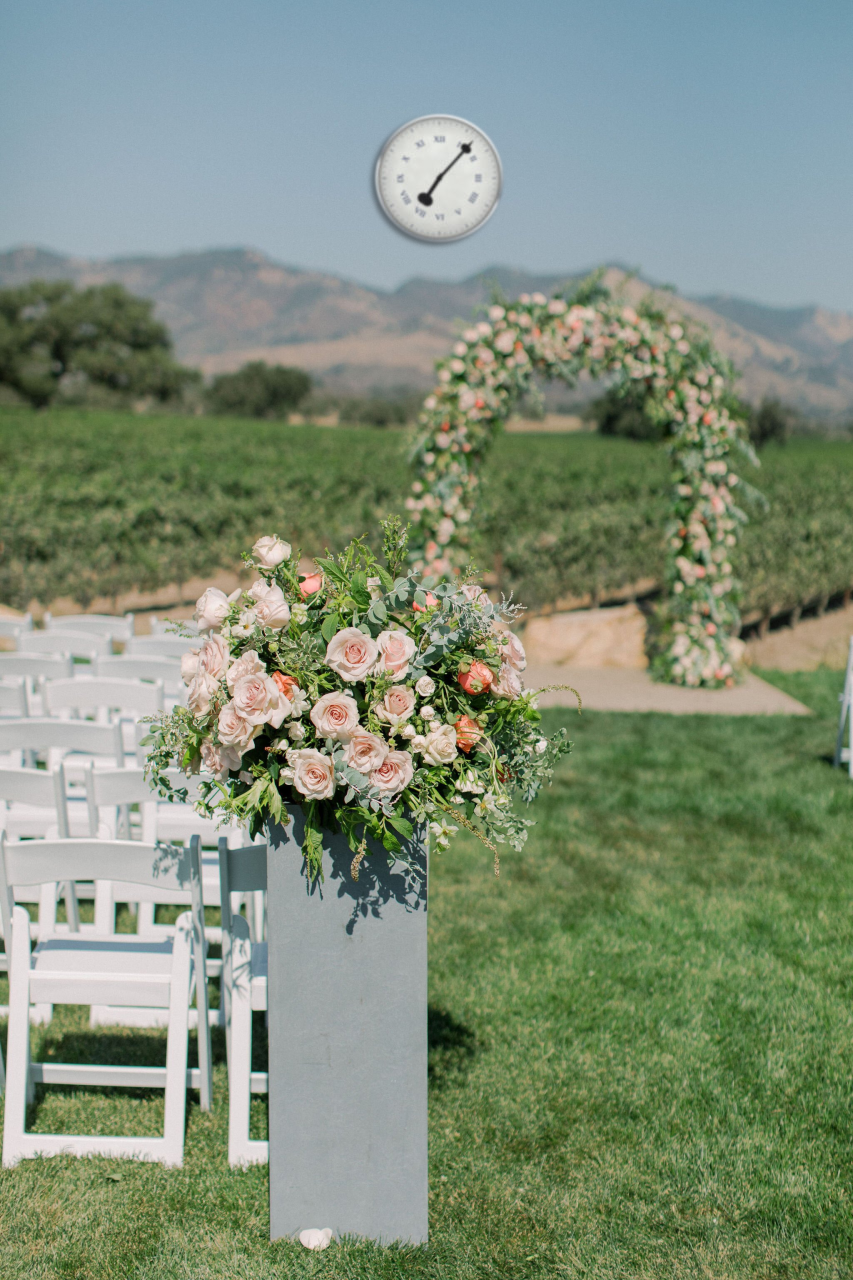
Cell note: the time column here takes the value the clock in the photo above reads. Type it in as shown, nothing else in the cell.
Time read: 7:07
